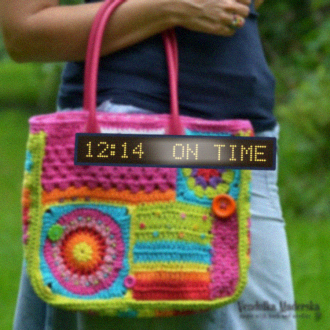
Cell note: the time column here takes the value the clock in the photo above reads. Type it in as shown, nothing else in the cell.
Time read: 12:14
